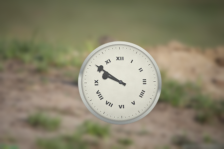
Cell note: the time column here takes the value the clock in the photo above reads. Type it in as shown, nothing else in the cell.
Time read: 9:51
